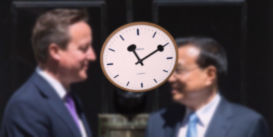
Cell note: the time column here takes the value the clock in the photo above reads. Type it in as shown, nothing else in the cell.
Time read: 11:10
